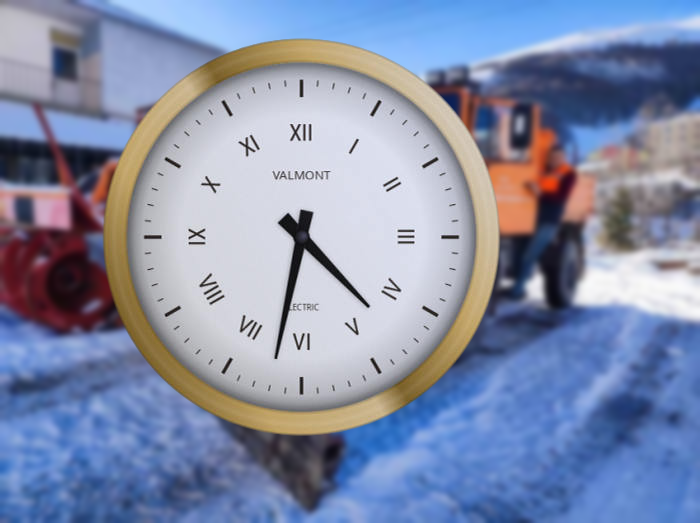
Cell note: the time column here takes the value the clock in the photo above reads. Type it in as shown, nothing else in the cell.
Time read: 4:32
